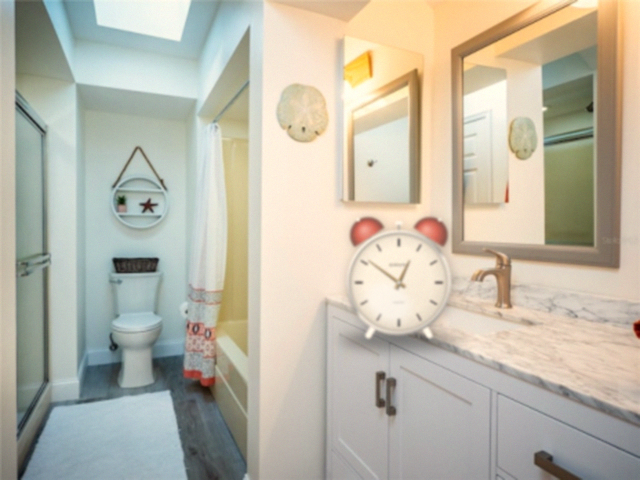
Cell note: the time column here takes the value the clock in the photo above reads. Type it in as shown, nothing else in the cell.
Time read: 12:51
